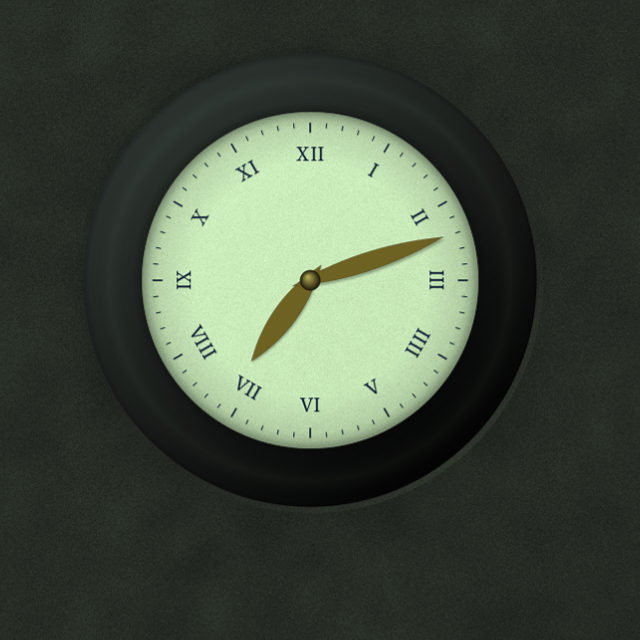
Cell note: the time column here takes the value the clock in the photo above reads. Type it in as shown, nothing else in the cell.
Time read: 7:12
